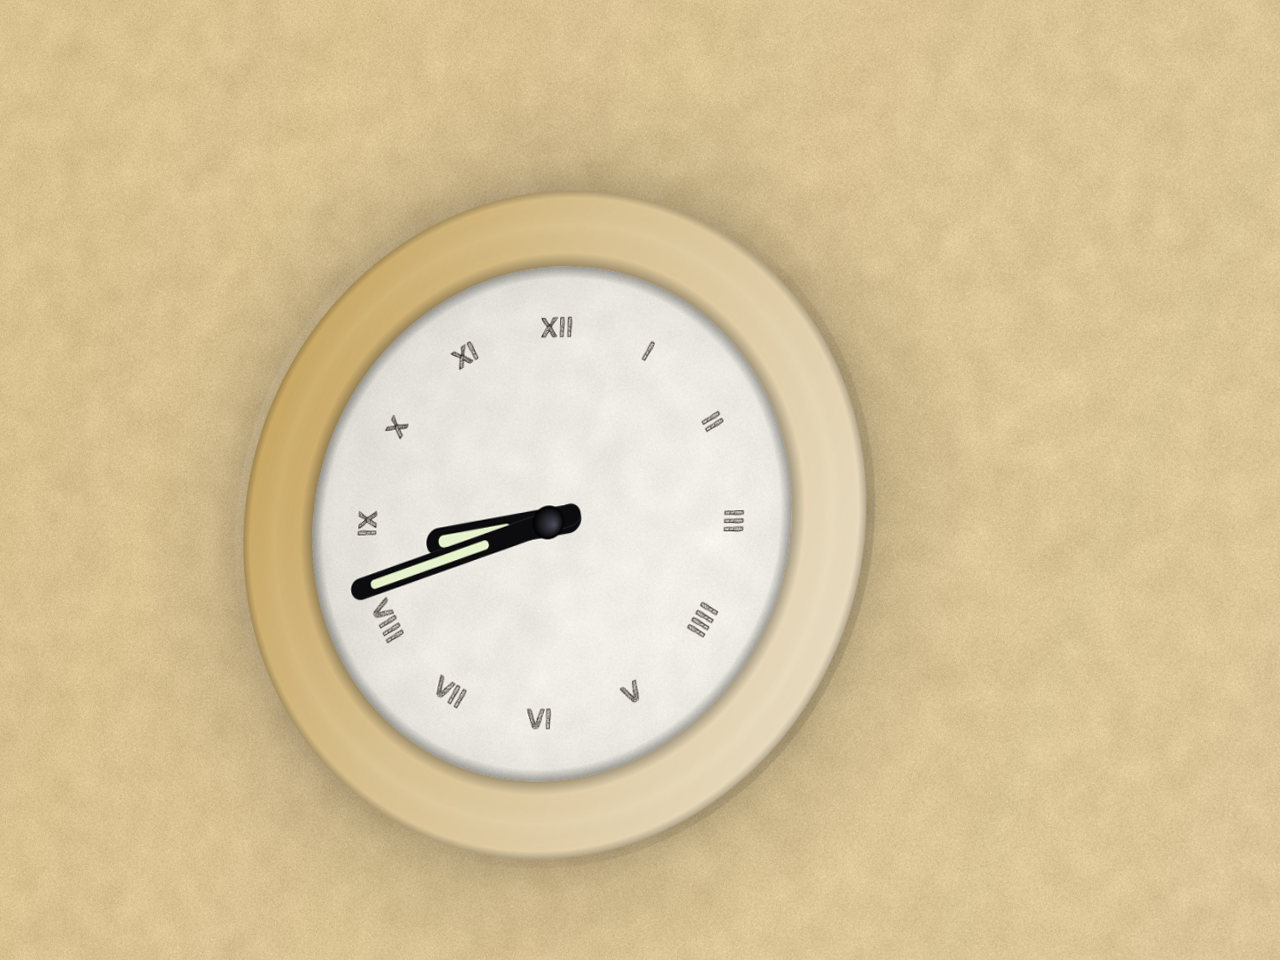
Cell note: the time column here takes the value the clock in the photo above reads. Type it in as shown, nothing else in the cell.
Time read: 8:42
